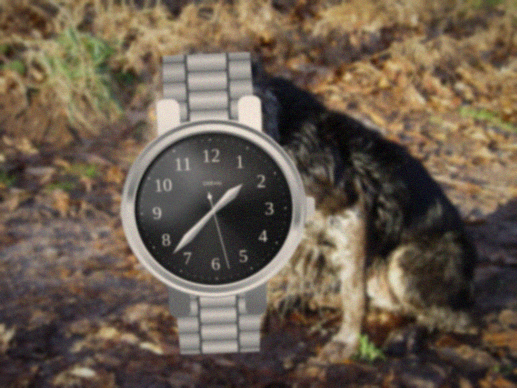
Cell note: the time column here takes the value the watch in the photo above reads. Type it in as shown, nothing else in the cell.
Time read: 1:37:28
